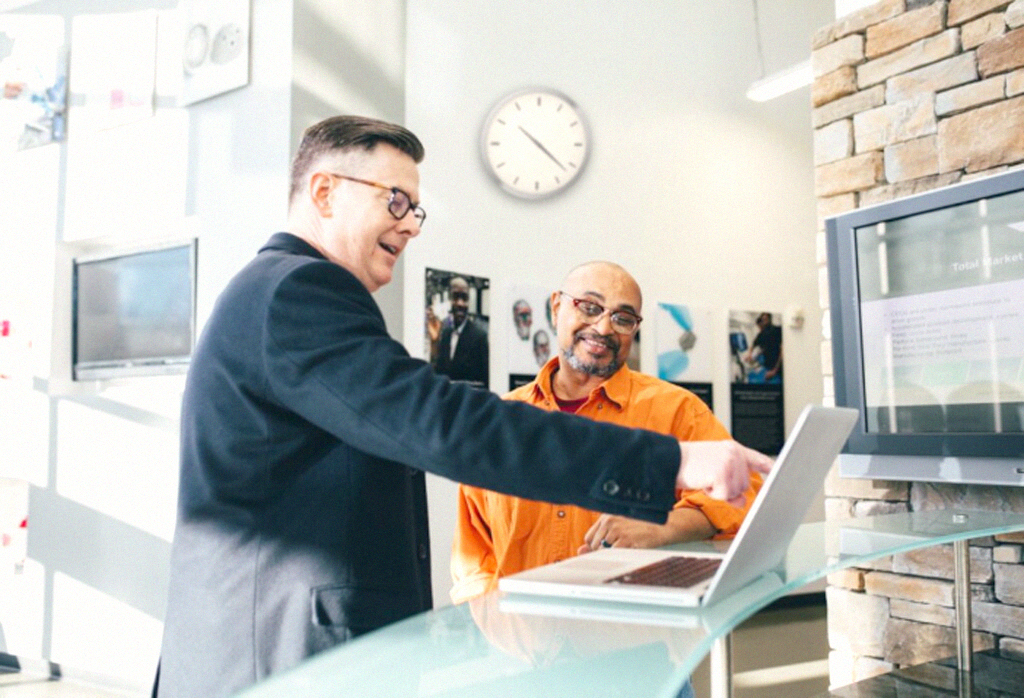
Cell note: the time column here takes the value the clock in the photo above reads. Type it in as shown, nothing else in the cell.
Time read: 10:22
